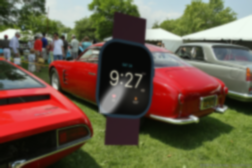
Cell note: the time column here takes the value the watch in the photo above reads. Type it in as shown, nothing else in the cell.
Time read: 9:27
